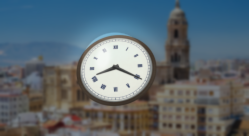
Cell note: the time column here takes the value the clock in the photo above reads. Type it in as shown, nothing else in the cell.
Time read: 8:20
